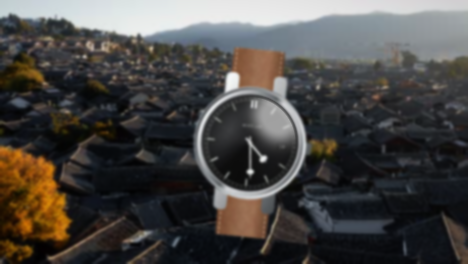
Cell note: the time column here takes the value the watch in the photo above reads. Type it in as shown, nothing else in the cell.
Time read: 4:29
